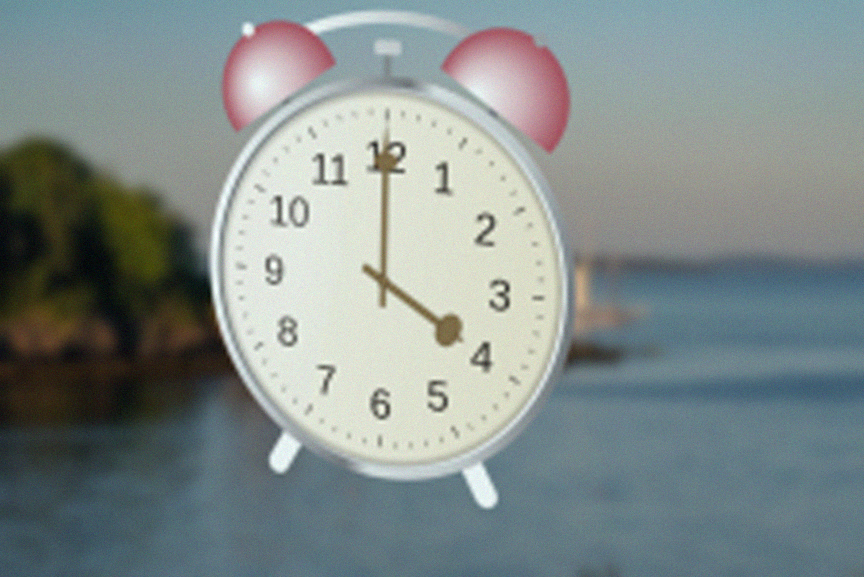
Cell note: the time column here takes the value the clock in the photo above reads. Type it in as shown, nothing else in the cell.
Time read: 4:00
